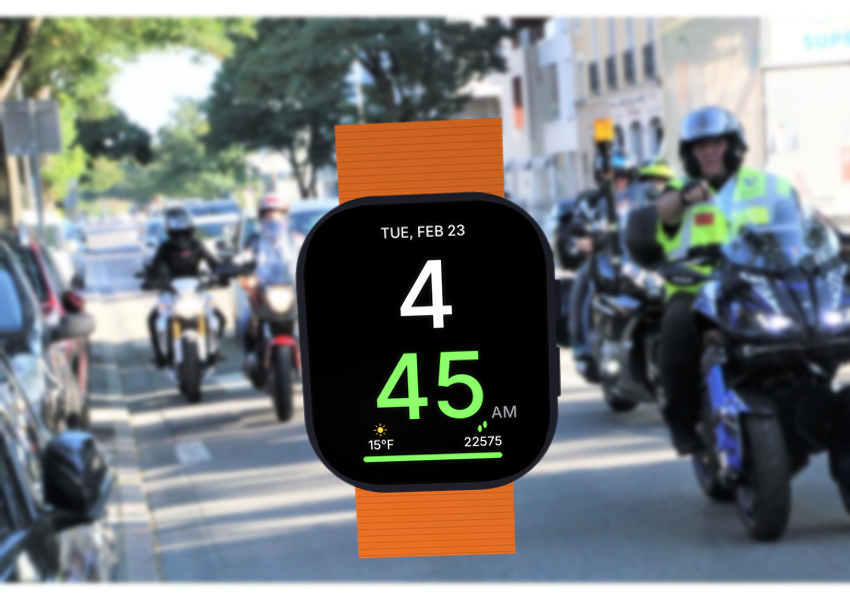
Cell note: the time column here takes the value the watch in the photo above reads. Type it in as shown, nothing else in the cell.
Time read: 4:45
